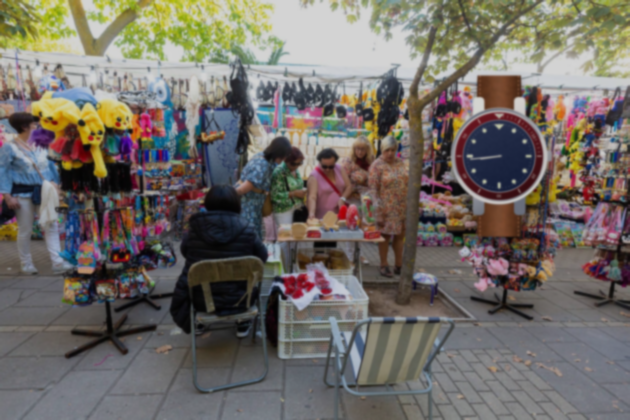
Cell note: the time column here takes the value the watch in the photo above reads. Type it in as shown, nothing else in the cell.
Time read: 8:44
